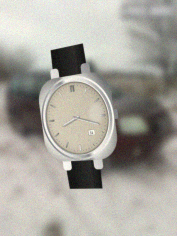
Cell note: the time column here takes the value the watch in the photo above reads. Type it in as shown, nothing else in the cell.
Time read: 8:18
